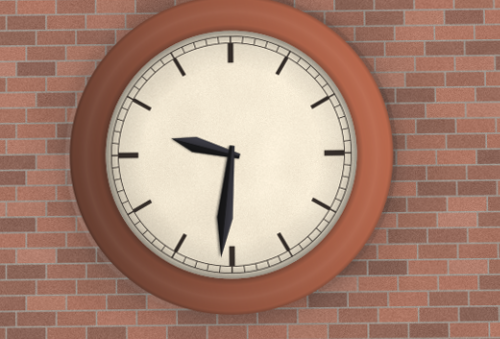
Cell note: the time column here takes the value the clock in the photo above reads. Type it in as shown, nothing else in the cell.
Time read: 9:31
